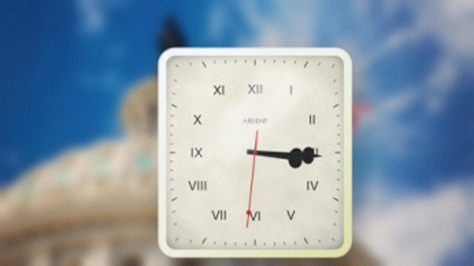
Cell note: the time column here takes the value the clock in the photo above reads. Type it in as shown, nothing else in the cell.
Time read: 3:15:31
